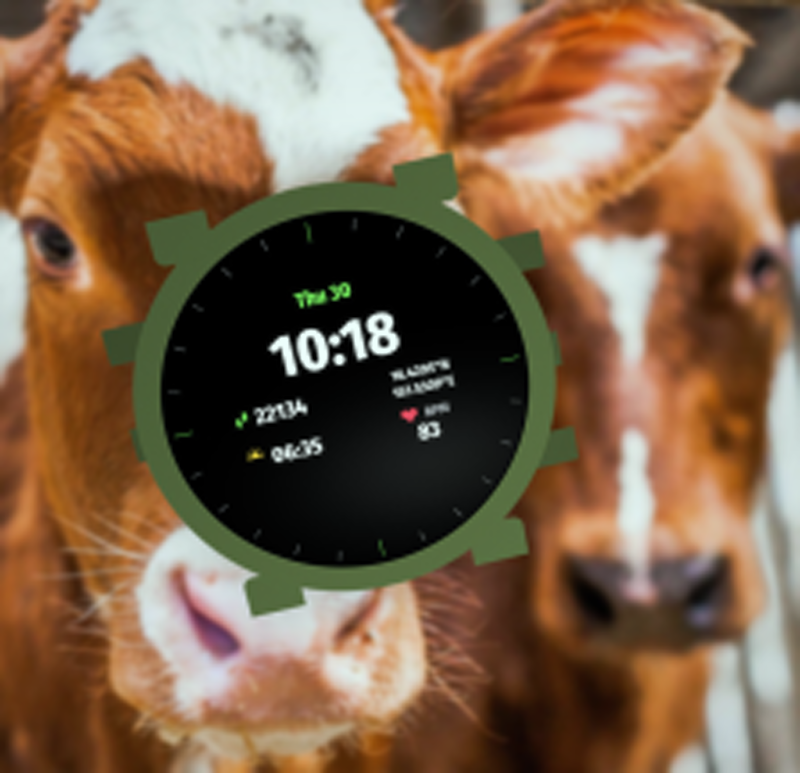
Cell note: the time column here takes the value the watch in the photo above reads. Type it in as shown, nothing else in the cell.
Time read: 10:18
